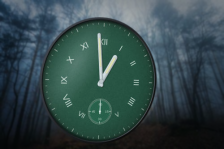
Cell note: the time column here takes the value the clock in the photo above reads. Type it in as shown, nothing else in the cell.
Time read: 12:59
